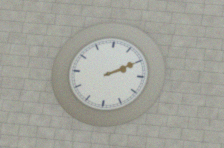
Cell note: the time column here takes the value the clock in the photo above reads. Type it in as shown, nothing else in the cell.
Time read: 2:10
